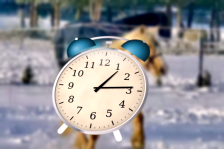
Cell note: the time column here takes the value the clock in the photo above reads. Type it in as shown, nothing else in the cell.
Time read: 1:14
